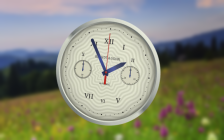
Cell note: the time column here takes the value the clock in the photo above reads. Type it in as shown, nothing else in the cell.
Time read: 1:55
